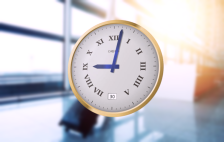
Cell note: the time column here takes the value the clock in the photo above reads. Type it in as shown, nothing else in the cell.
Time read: 9:02
